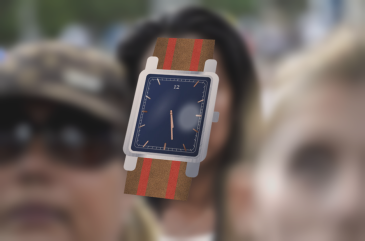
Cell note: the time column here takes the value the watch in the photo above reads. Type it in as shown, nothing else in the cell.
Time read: 5:28
